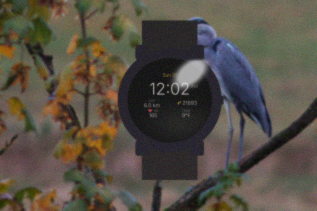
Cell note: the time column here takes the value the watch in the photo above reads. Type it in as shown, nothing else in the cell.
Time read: 12:02
